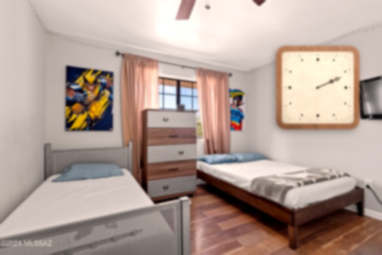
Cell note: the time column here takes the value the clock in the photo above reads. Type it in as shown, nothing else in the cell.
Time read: 2:11
